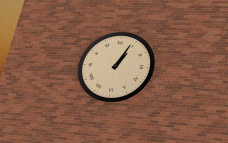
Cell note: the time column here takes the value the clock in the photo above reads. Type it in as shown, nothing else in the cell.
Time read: 1:04
